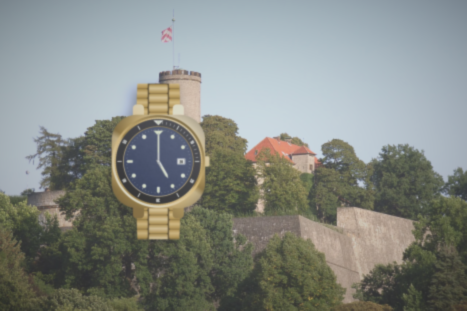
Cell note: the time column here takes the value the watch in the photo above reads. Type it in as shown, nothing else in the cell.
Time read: 5:00
